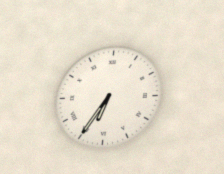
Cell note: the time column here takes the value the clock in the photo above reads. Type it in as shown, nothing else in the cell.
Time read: 6:35
